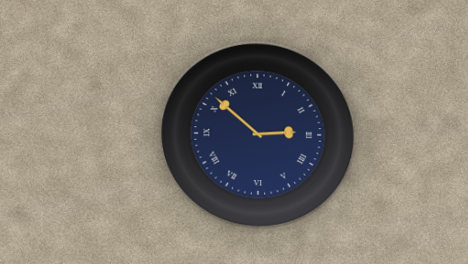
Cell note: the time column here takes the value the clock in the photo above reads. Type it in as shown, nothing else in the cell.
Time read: 2:52
